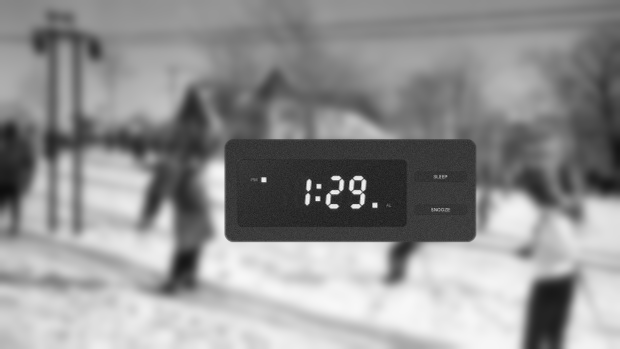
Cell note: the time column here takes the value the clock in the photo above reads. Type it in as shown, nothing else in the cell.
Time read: 1:29
